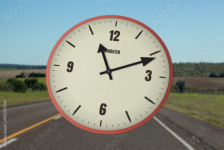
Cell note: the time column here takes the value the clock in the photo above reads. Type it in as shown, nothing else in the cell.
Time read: 11:11
